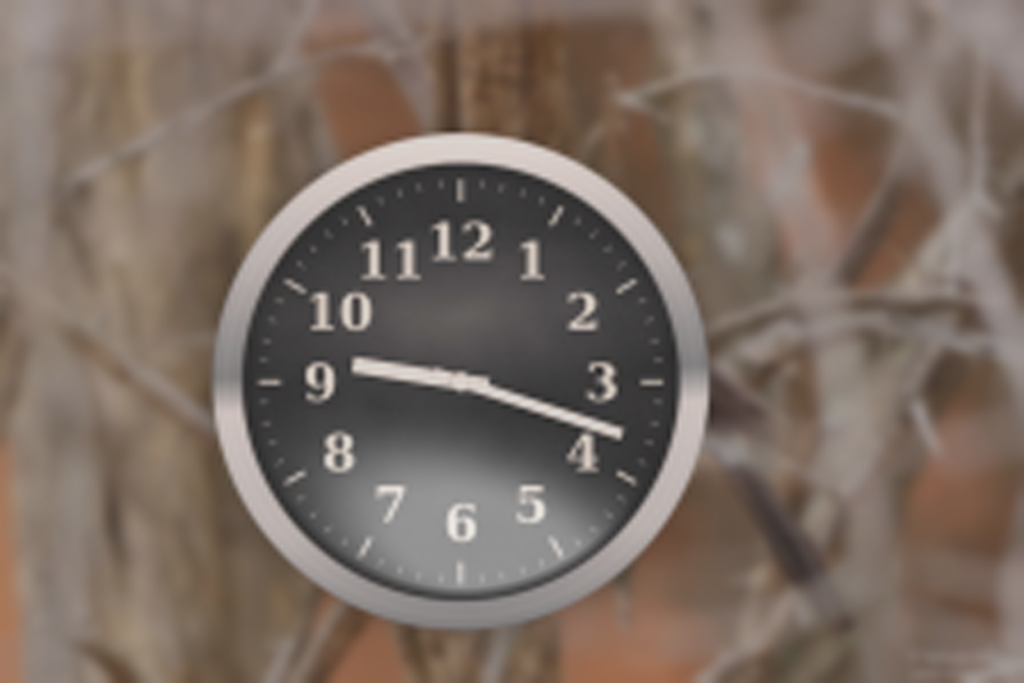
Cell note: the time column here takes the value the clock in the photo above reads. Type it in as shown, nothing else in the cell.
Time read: 9:18
